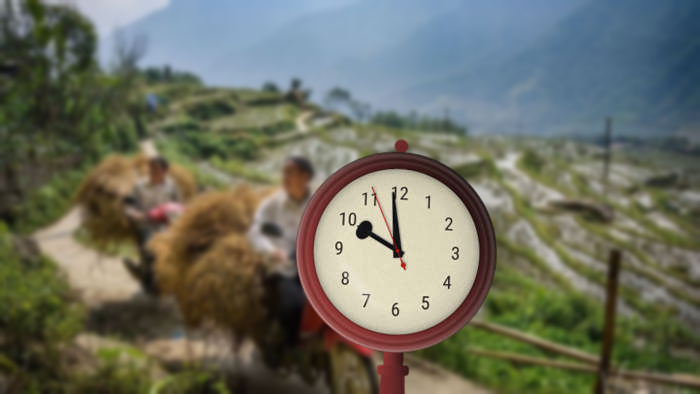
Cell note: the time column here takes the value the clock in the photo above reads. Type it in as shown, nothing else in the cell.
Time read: 9:58:56
